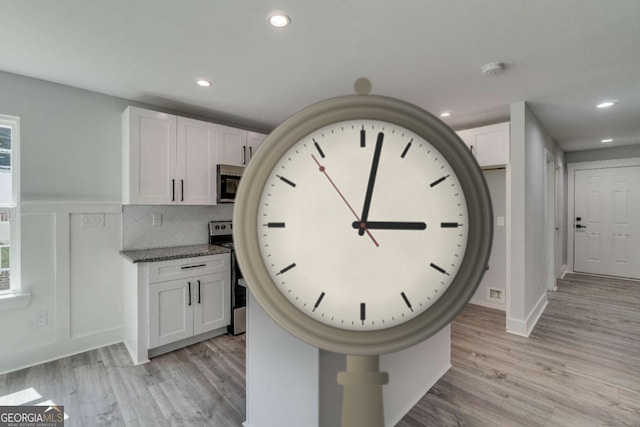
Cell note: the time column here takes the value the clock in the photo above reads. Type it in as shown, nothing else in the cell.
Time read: 3:01:54
